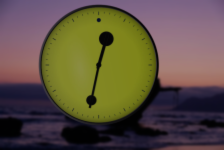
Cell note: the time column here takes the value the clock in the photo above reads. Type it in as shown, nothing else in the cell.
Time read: 12:32
